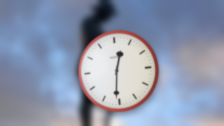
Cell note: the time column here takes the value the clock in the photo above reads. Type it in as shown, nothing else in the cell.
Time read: 12:31
